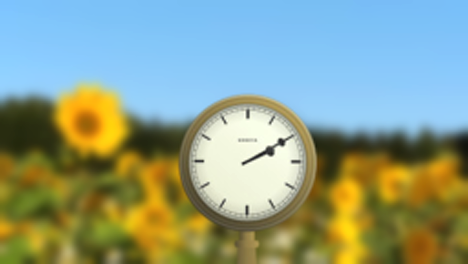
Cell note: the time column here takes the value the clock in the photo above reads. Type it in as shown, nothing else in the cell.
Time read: 2:10
